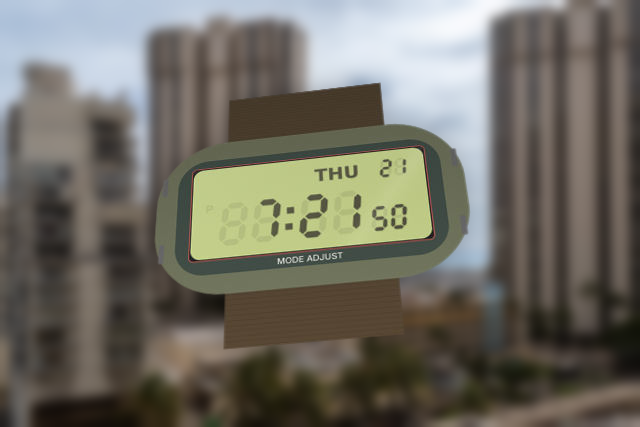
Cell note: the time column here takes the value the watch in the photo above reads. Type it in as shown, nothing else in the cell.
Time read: 7:21:50
